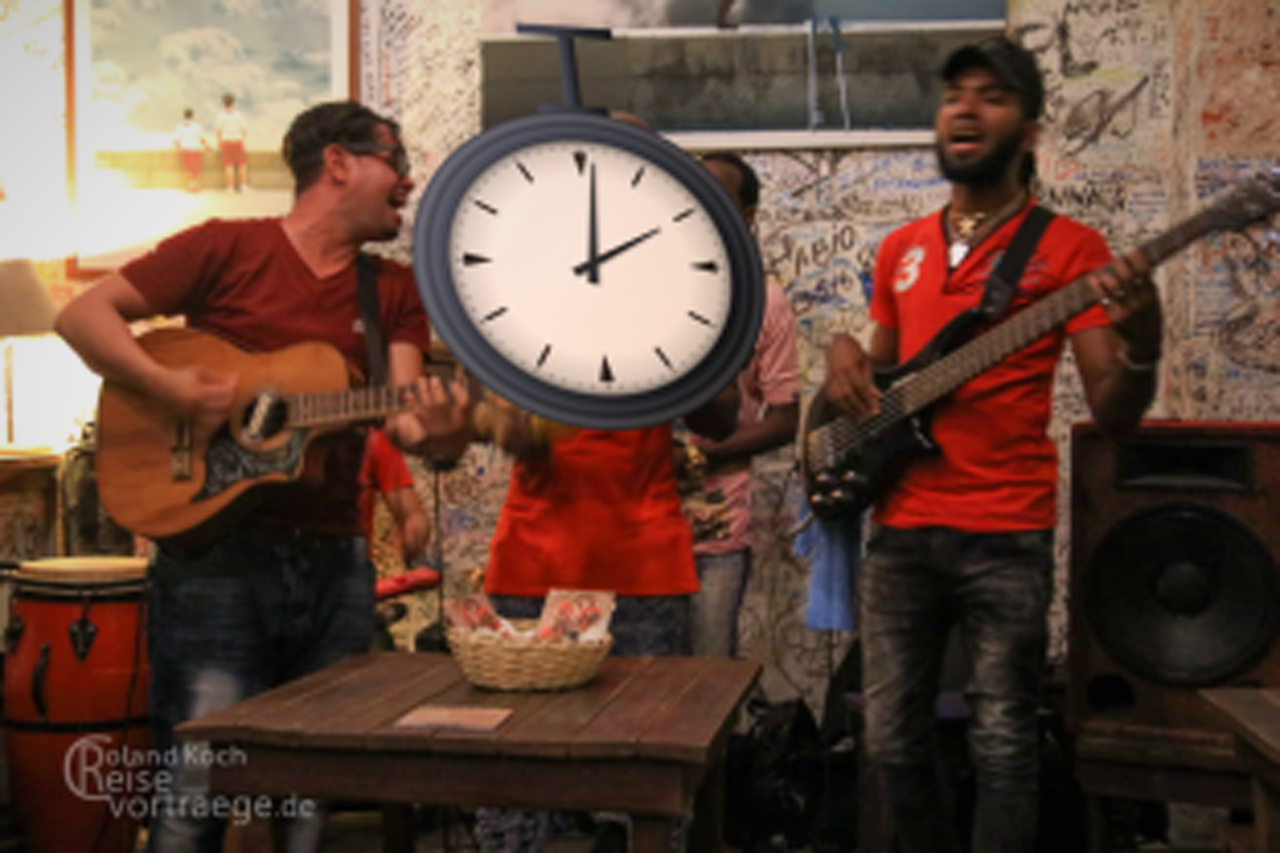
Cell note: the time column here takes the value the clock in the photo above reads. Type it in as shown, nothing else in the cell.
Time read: 2:01
